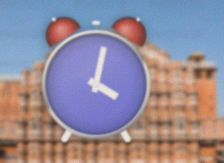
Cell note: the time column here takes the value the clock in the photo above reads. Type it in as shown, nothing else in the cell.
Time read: 4:02
